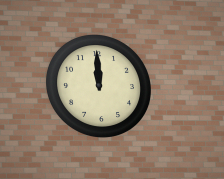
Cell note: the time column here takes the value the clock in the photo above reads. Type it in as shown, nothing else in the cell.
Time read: 12:00
